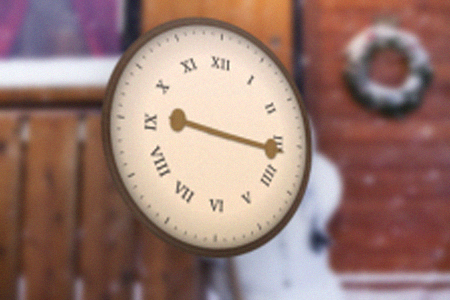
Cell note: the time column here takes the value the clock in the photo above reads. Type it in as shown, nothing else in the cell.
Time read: 9:16
